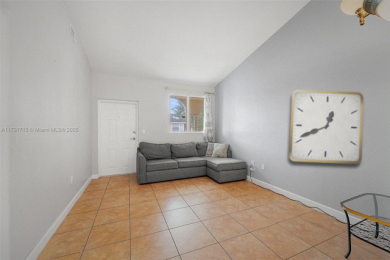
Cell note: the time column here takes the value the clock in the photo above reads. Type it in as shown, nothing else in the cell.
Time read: 12:41
